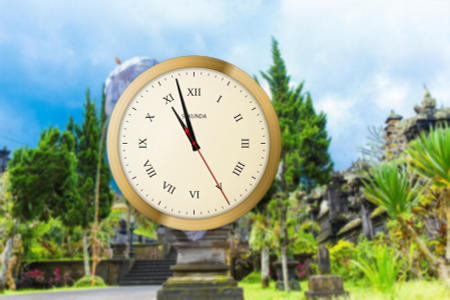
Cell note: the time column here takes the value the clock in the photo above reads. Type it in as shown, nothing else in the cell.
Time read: 10:57:25
